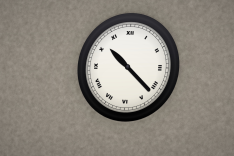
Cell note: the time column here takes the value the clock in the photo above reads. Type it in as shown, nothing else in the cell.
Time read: 10:22
